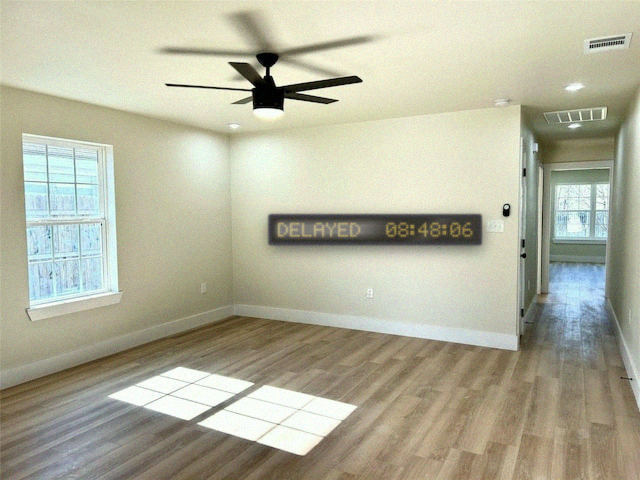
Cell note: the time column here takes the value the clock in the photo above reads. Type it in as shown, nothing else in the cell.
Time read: 8:48:06
